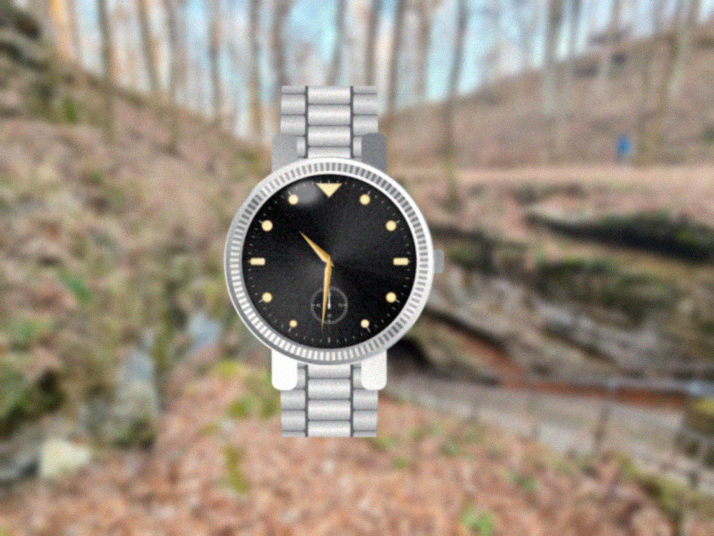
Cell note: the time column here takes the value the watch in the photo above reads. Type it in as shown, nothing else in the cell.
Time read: 10:31
